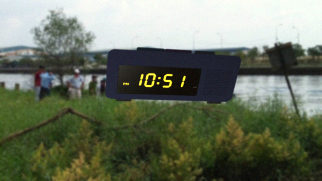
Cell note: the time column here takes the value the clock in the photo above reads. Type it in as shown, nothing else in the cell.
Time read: 10:51
